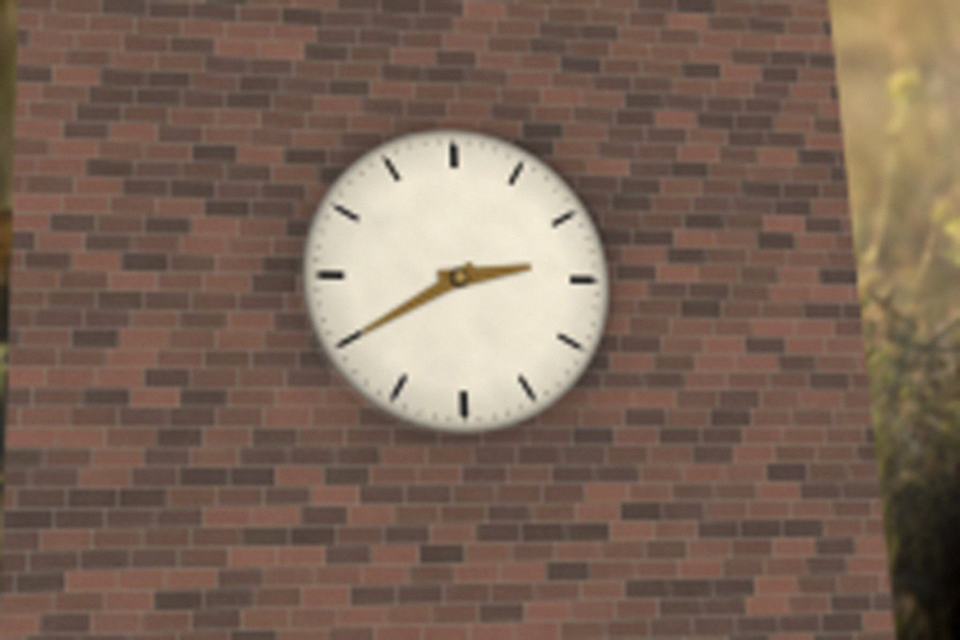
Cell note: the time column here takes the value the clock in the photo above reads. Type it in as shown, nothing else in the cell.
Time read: 2:40
